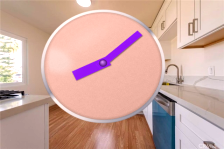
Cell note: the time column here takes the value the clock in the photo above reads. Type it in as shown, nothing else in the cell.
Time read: 8:08
